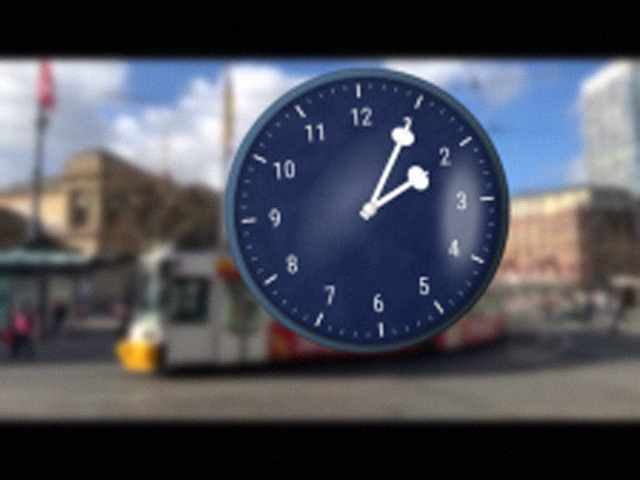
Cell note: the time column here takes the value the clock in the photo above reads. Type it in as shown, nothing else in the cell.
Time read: 2:05
